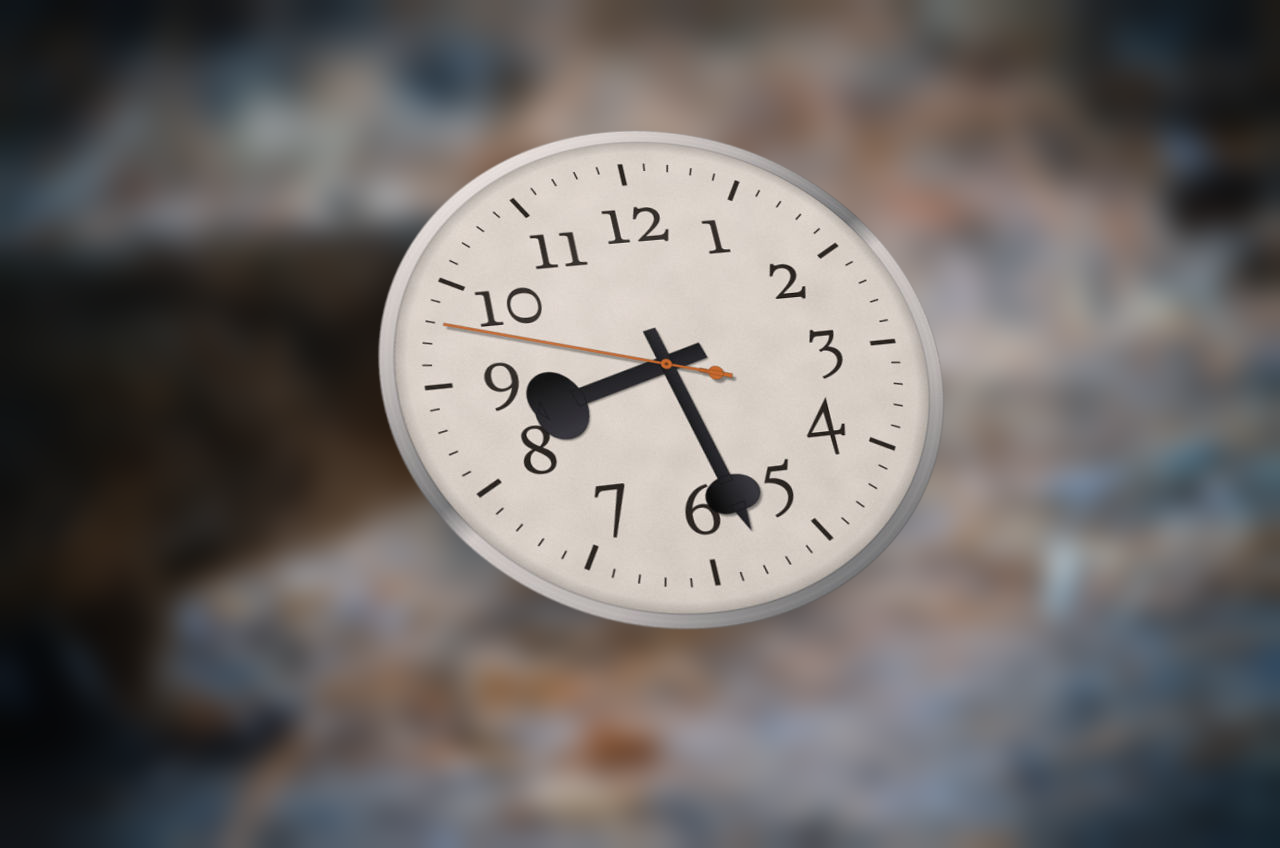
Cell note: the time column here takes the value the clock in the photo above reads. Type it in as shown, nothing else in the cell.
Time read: 8:27:48
